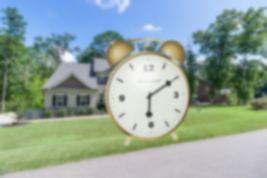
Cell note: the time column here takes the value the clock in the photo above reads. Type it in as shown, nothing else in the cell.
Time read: 6:10
